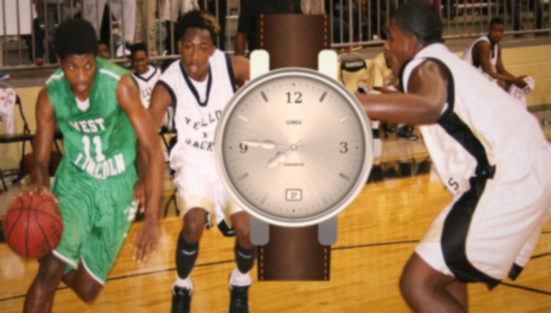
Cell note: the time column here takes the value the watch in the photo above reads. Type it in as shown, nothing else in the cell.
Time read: 7:46
